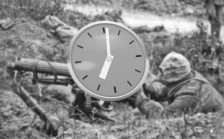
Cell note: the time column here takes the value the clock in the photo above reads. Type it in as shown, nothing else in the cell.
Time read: 7:01
